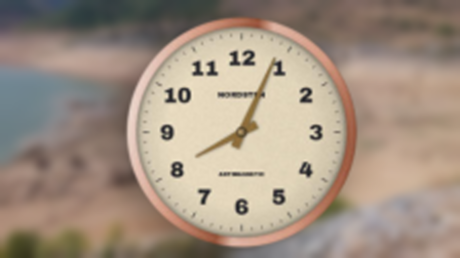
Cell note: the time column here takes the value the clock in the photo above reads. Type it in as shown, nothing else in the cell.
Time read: 8:04
